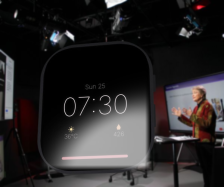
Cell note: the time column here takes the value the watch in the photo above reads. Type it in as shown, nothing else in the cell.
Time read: 7:30
